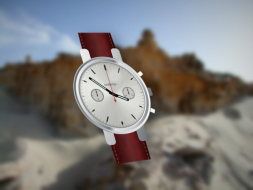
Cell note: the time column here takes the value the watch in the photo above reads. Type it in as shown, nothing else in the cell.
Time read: 3:52
